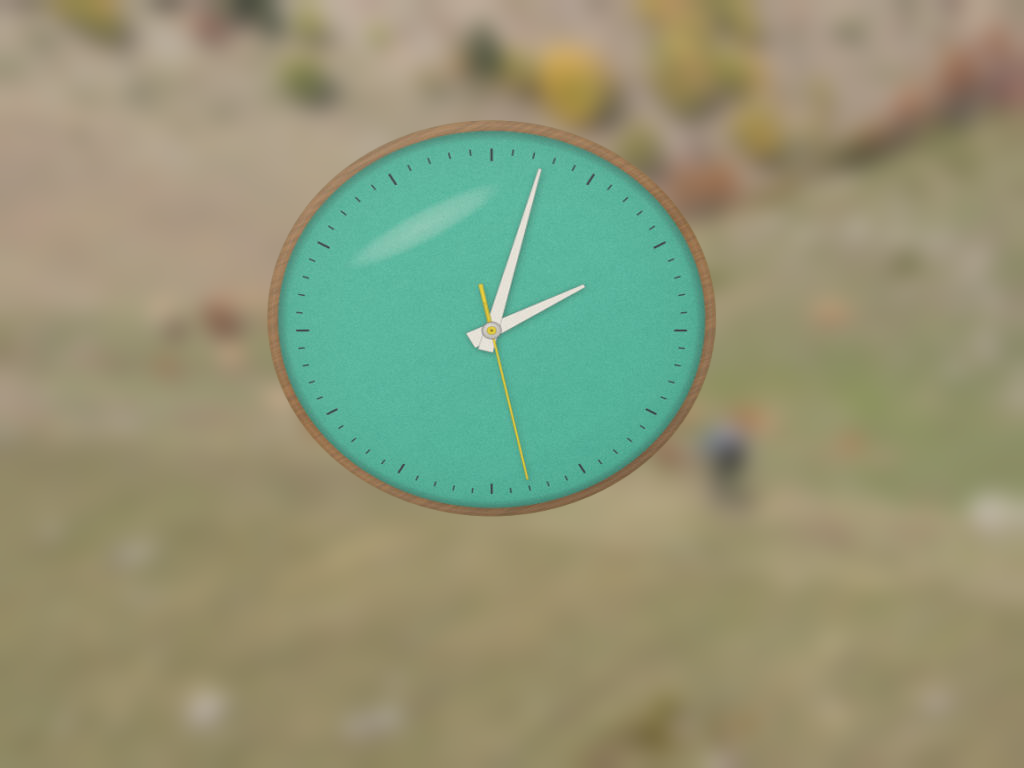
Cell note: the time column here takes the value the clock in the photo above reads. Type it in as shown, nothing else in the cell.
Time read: 2:02:28
